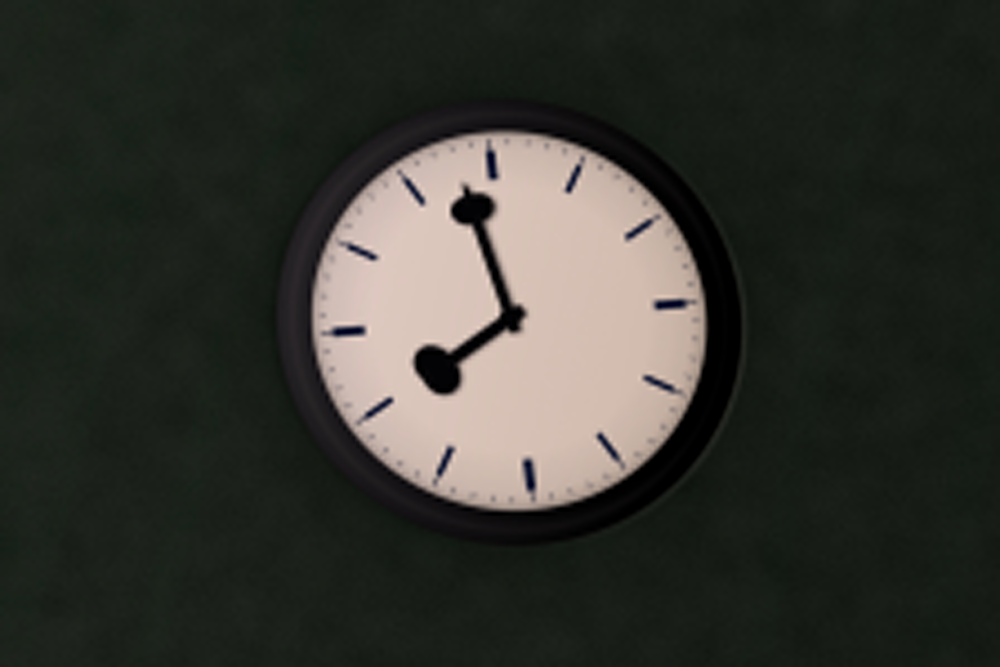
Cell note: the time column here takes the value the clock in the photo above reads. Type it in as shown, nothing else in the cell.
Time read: 7:58
